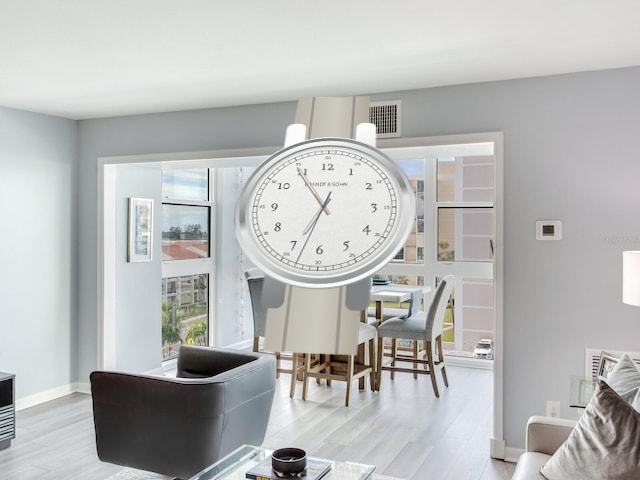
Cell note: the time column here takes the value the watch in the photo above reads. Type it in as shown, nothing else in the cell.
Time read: 6:54:33
